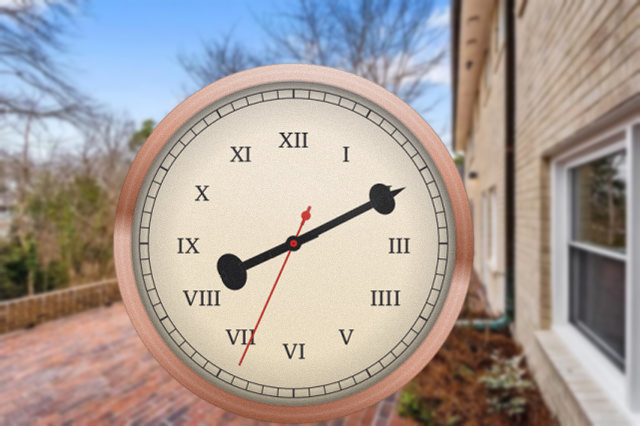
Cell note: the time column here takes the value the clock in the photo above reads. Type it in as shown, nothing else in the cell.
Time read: 8:10:34
